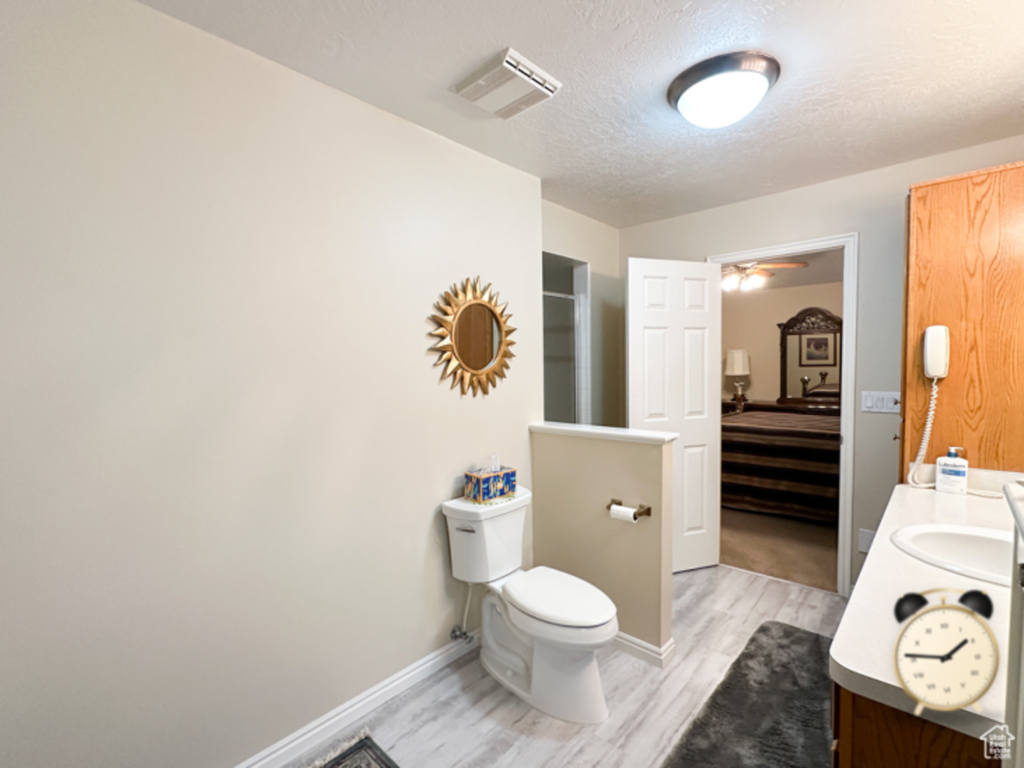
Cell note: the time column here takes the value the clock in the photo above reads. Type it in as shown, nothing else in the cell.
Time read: 1:46
